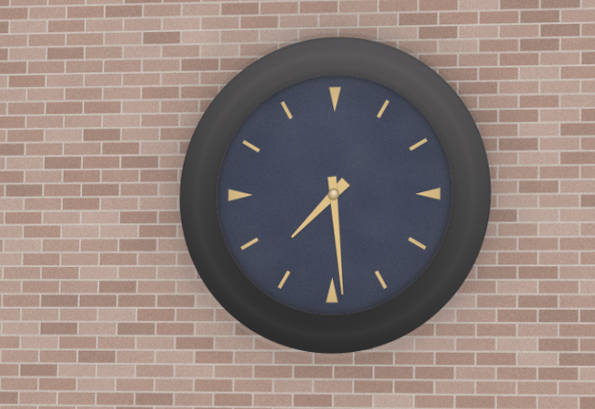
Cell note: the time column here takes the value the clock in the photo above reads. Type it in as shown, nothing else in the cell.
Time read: 7:29
